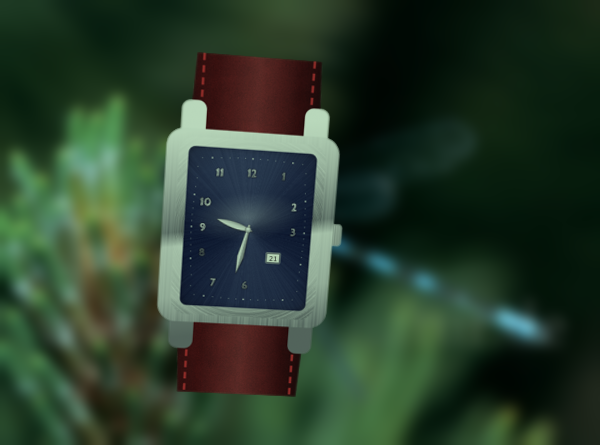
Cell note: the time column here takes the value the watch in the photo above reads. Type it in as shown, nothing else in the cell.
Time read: 9:32
